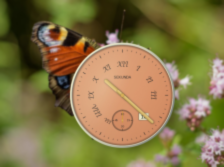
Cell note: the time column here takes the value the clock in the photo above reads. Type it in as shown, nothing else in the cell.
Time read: 10:22
